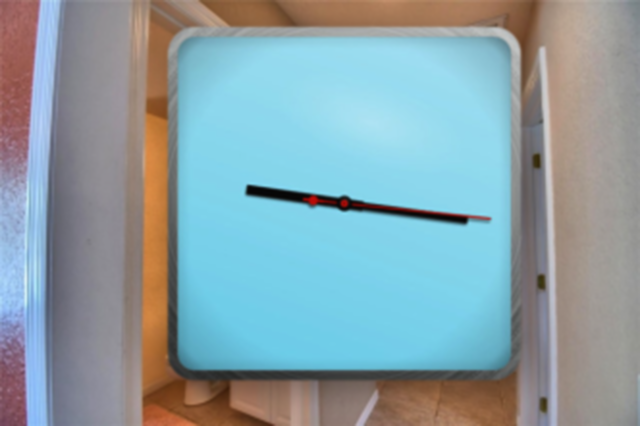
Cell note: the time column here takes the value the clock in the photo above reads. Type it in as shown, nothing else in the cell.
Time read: 9:16:16
